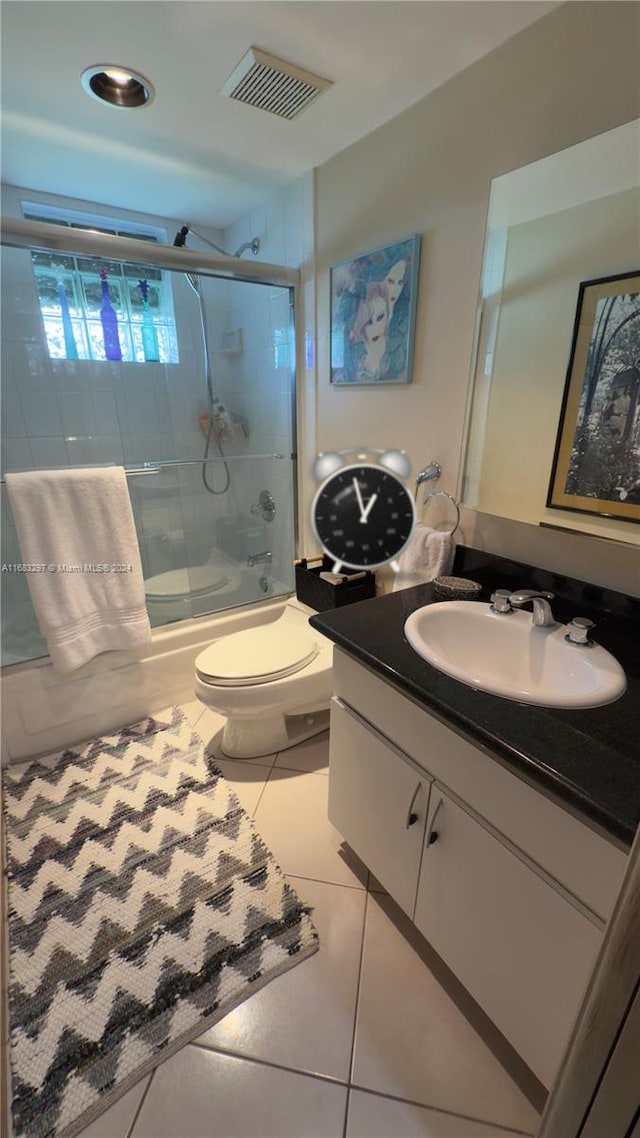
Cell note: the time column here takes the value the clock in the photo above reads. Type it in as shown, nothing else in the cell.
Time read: 12:58
